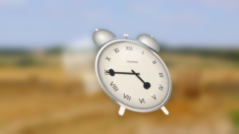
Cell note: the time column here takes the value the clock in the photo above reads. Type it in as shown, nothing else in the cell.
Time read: 4:45
